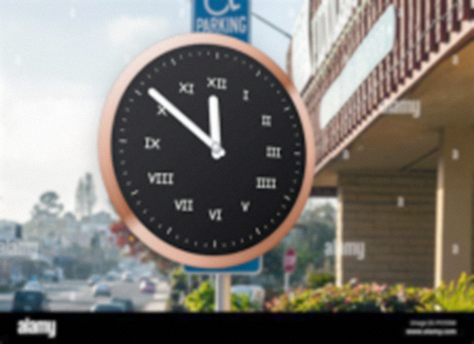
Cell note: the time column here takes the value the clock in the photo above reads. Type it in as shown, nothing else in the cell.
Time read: 11:51
